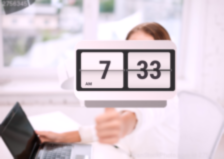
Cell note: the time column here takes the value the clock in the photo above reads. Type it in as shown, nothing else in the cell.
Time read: 7:33
